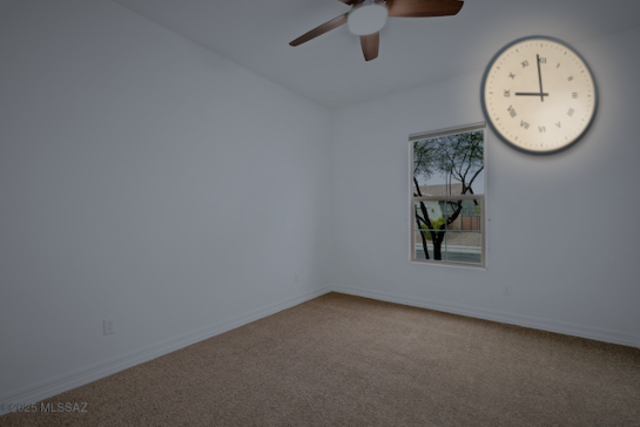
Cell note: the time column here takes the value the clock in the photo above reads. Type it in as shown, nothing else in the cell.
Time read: 8:59
